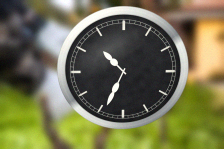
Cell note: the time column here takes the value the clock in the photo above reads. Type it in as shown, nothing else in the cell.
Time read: 10:34
